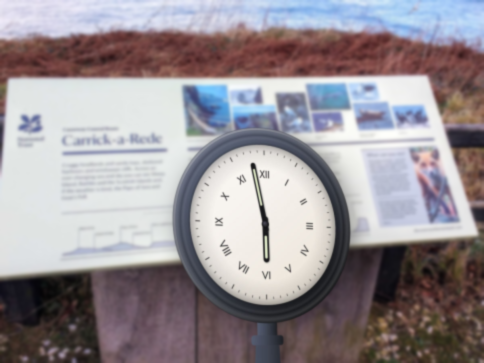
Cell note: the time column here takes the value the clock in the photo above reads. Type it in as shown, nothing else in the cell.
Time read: 5:58
